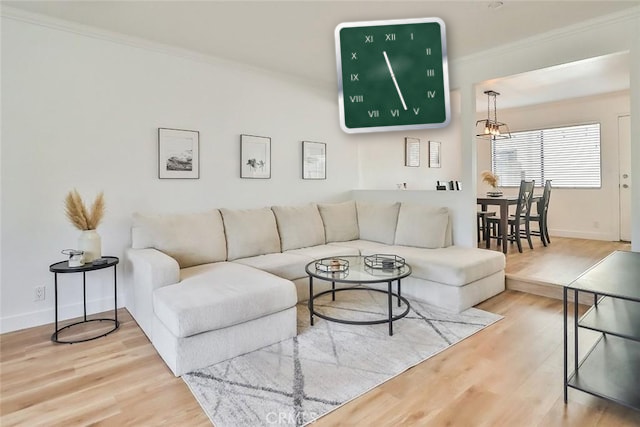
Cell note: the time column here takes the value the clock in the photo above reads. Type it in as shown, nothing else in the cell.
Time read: 11:27
